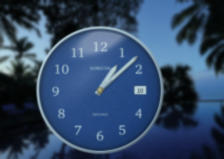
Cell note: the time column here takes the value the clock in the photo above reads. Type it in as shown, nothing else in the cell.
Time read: 1:08
